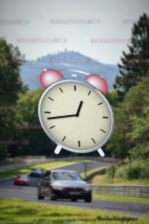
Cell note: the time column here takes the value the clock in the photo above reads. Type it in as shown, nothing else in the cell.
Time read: 12:43
